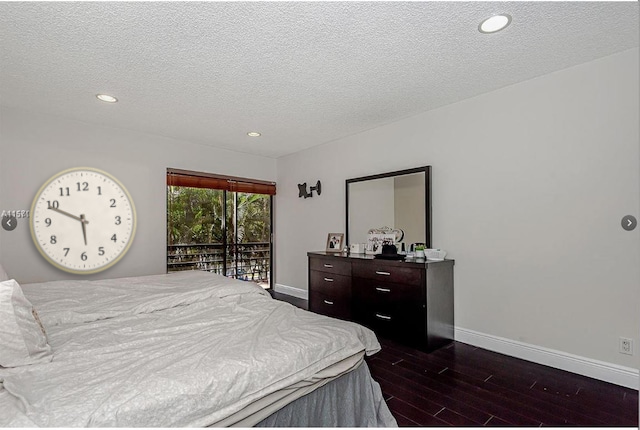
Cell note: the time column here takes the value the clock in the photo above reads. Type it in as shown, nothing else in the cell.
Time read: 5:49
